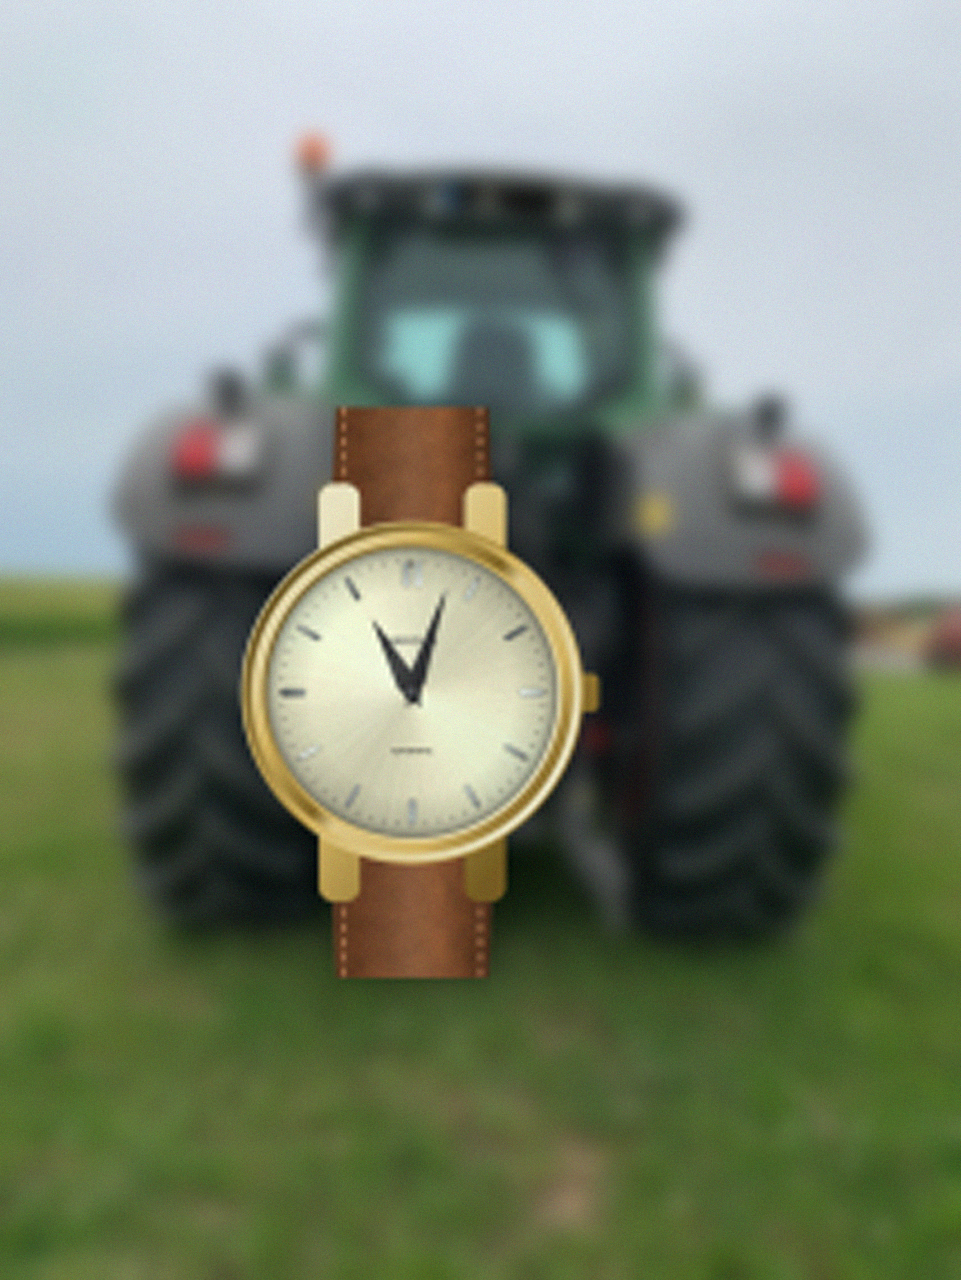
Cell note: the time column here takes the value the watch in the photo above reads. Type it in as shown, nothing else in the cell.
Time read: 11:03
